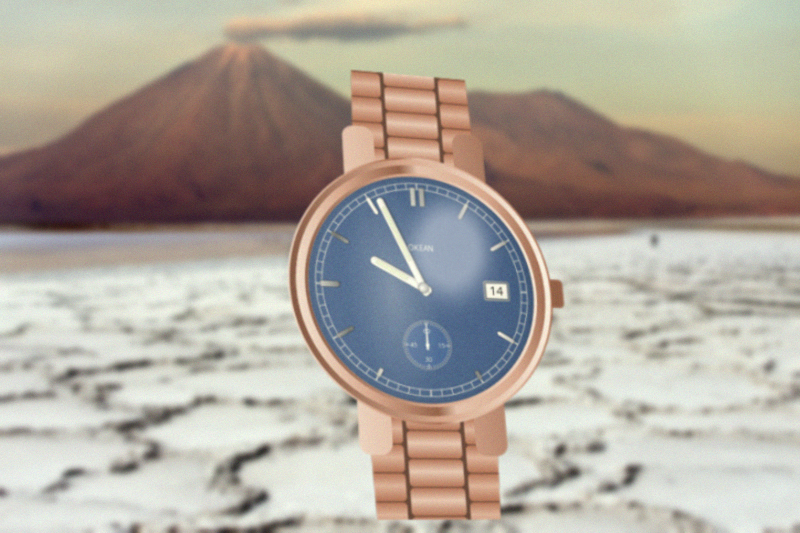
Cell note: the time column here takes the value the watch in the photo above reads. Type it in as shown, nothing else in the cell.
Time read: 9:56
